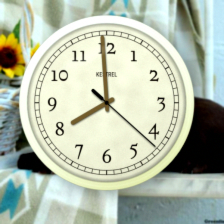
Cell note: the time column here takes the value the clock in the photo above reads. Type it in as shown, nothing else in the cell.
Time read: 7:59:22
